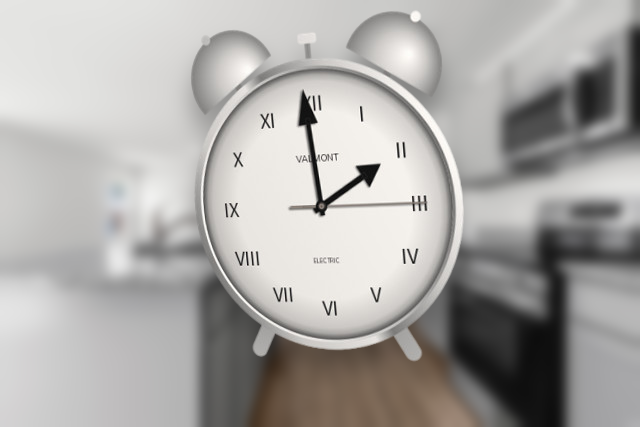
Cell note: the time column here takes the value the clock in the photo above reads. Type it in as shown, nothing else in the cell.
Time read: 1:59:15
